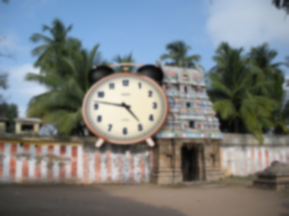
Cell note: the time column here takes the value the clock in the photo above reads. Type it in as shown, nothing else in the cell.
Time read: 4:47
